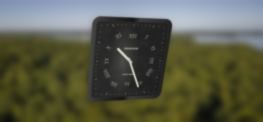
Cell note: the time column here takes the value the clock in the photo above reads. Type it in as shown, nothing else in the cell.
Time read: 10:26
